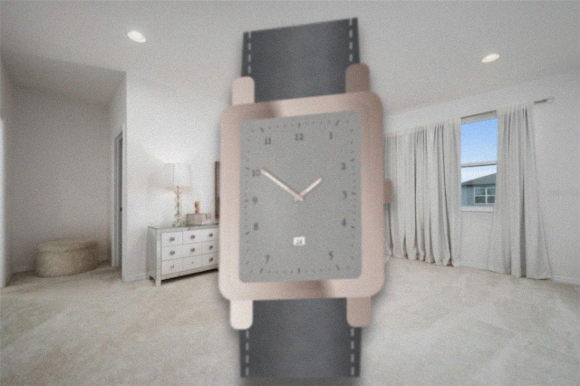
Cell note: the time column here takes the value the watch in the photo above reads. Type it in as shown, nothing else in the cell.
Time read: 1:51
